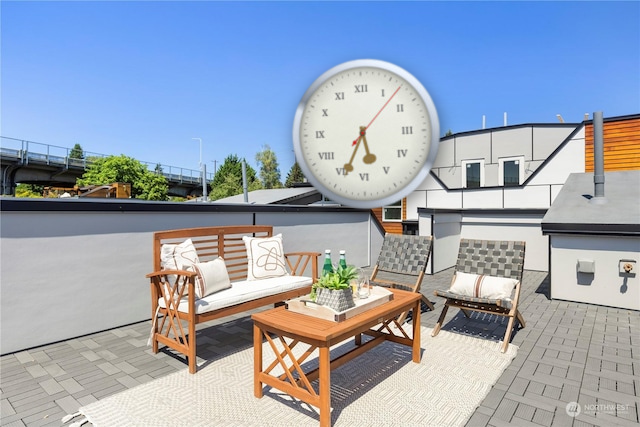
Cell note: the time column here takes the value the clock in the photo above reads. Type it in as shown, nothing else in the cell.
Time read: 5:34:07
